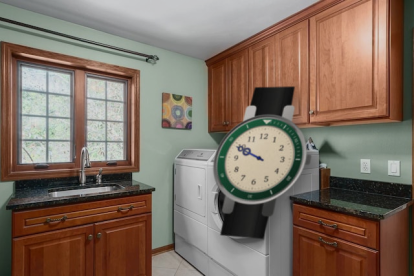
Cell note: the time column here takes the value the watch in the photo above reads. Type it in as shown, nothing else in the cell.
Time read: 9:49
